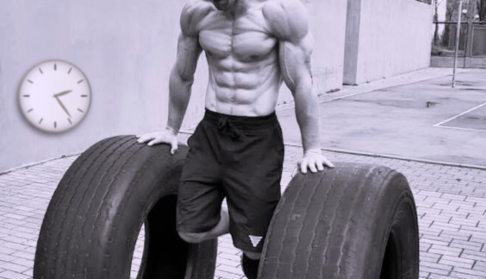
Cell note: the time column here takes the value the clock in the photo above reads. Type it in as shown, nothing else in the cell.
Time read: 2:24
